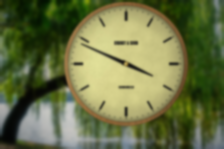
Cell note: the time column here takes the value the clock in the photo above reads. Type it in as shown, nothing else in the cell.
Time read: 3:49
